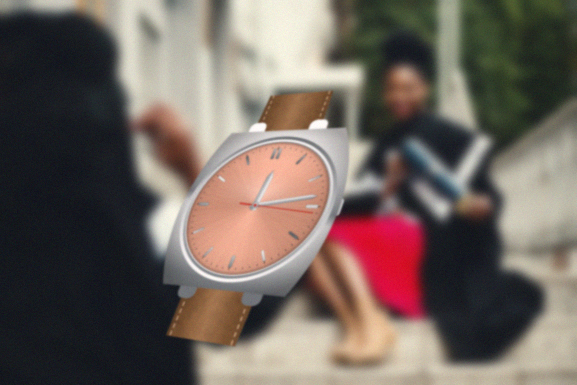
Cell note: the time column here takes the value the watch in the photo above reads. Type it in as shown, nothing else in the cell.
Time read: 12:13:16
